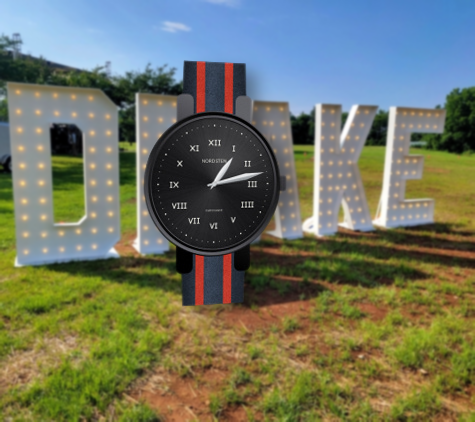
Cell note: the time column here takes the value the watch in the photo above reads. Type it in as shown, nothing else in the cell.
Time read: 1:13
